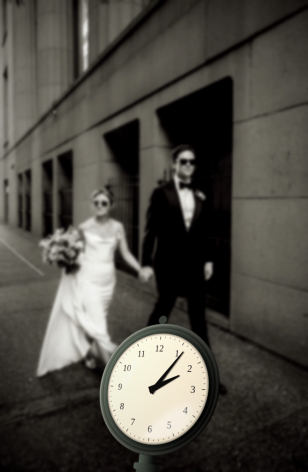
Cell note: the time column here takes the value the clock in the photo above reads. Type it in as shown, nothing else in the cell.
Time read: 2:06
